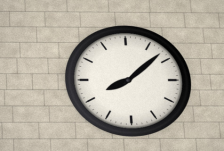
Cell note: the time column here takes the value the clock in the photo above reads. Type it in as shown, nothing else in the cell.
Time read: 8:08
